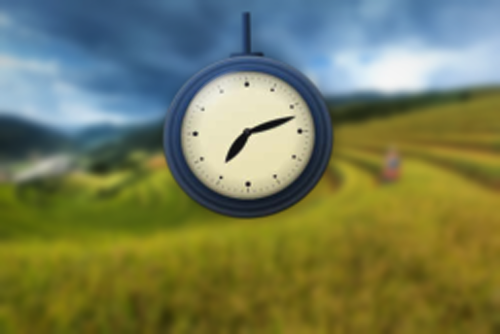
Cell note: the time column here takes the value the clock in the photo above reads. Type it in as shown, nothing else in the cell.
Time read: 7:12
